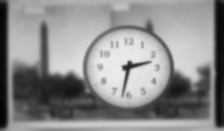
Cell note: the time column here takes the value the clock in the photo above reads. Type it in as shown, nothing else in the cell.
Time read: 2:32
